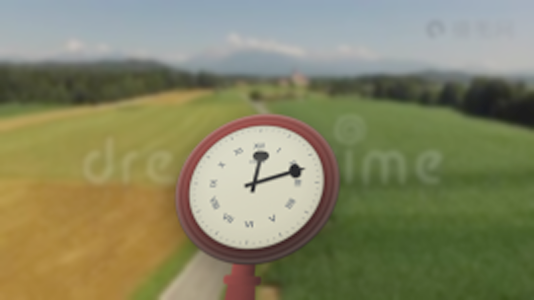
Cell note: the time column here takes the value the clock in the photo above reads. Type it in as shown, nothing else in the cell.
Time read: 12:12
